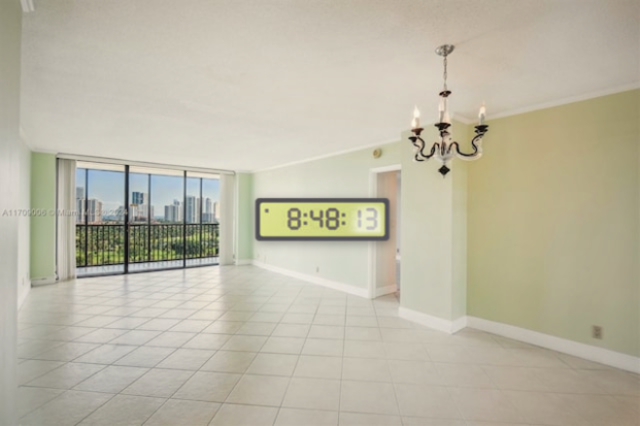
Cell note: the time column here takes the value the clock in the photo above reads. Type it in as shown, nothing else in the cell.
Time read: 8:48:13
